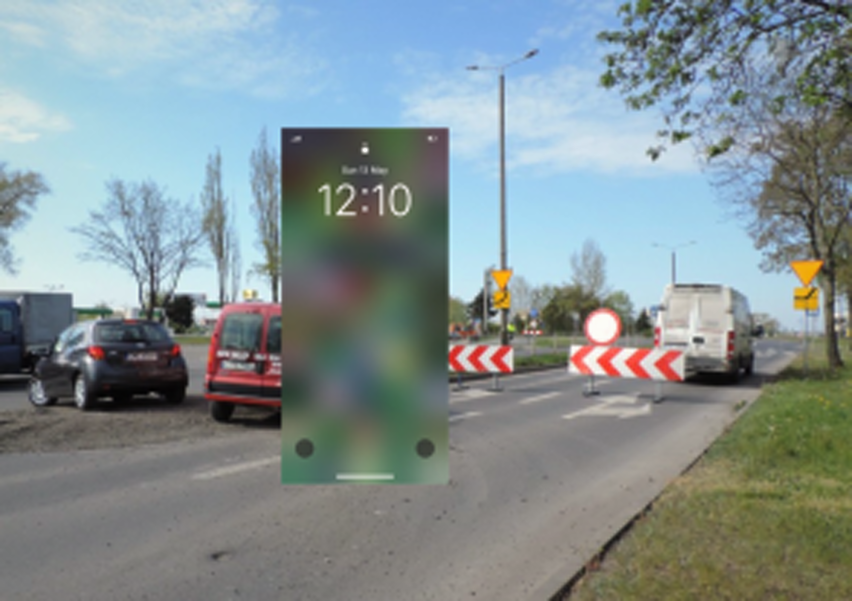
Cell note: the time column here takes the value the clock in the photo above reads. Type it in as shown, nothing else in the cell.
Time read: 12:10
